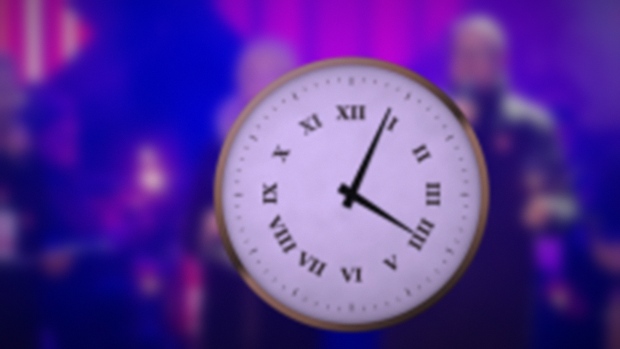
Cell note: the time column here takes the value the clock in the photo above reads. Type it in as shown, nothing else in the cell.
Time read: 4:04
